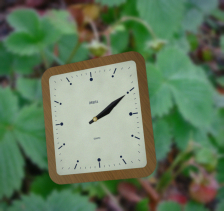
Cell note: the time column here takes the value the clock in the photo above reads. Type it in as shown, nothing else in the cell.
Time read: 2:10
